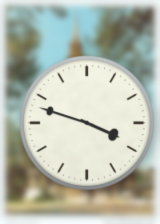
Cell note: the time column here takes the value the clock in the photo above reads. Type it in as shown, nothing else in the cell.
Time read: 3:48
